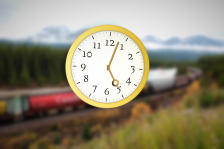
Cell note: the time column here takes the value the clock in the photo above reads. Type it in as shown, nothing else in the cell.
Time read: 5:03
